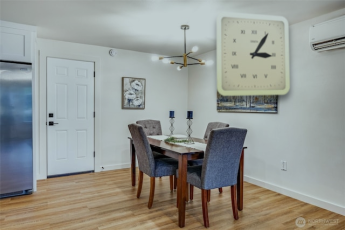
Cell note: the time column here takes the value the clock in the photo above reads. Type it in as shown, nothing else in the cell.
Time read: 3:06
